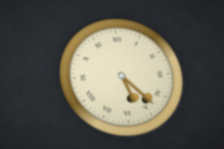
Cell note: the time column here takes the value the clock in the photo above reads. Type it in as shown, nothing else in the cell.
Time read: 5:23
